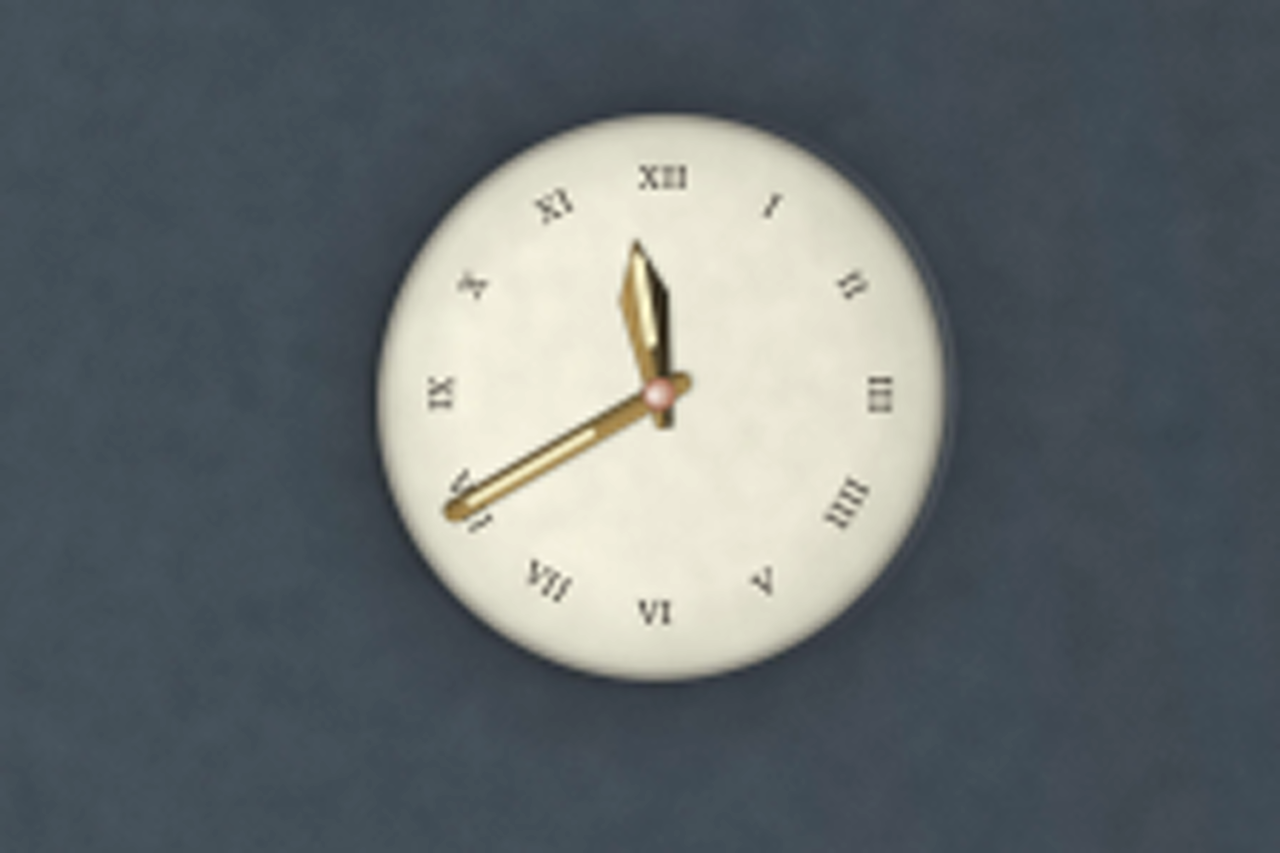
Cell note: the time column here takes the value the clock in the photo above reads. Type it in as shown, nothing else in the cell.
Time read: 11:40
